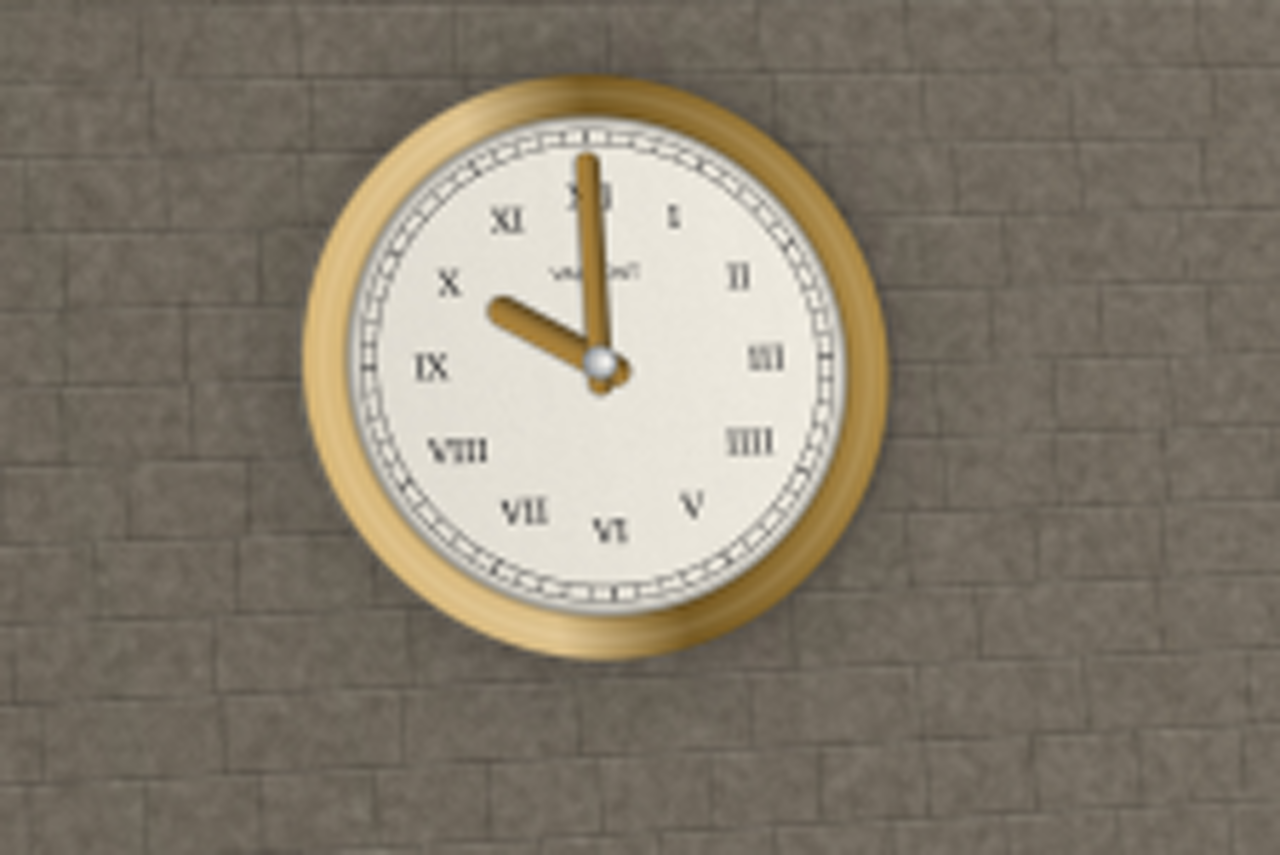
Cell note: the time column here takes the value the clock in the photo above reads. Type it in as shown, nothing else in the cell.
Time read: 10:00
